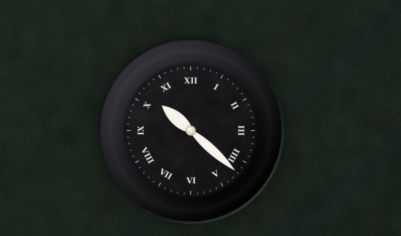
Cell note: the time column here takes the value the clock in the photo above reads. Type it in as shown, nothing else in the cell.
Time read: 10:22
